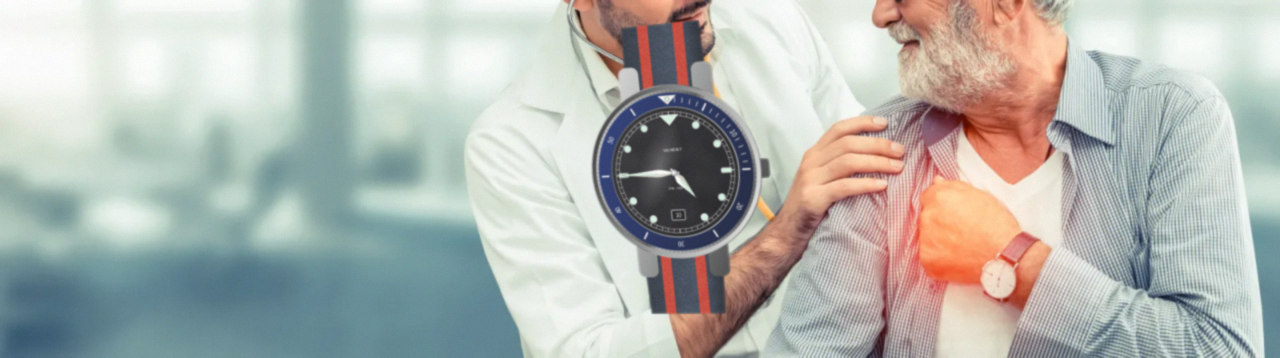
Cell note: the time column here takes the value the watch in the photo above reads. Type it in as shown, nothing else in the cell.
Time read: 4:45
